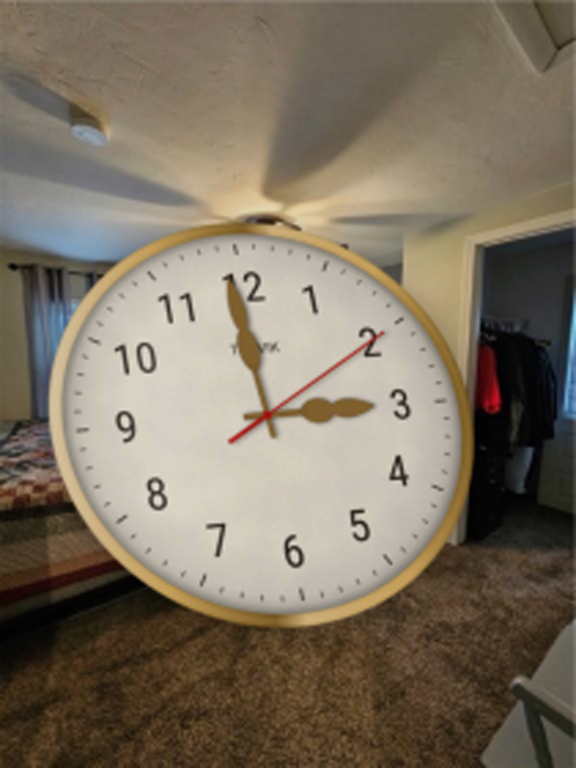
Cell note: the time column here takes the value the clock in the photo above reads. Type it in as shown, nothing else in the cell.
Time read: 2:59:10
